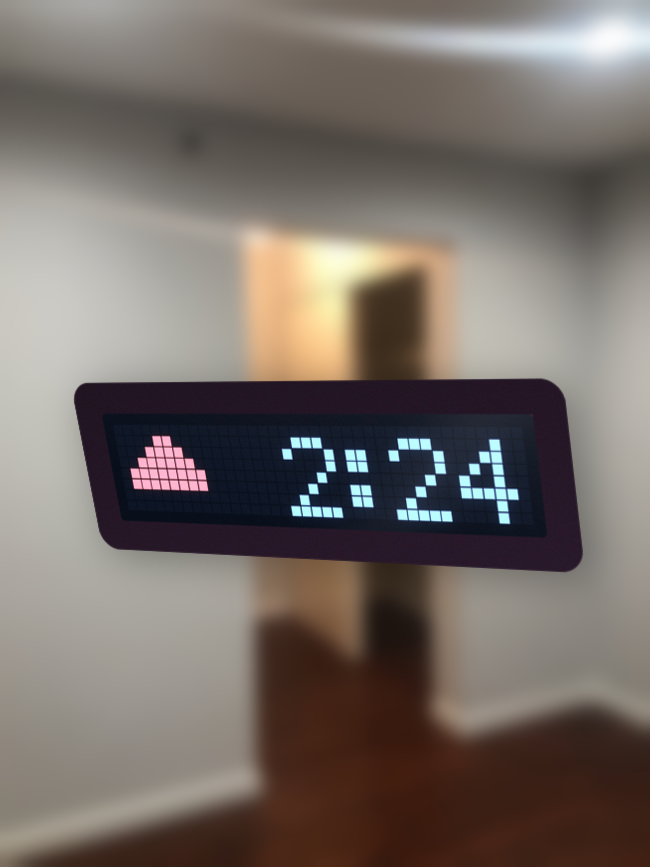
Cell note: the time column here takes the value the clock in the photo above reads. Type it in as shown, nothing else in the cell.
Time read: 2:24
